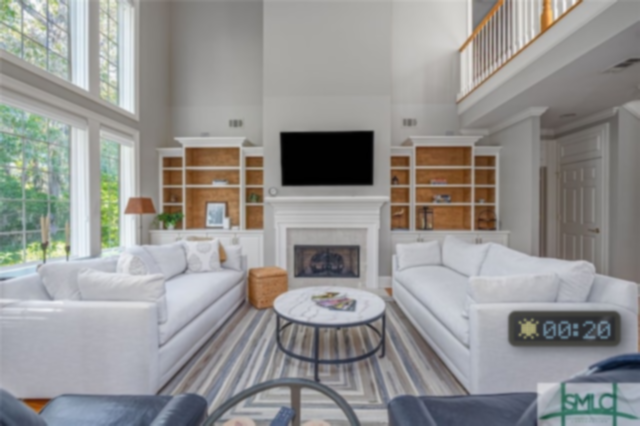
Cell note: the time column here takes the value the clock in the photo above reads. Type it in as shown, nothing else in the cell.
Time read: 0:20
